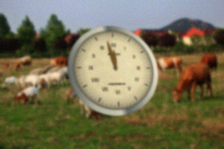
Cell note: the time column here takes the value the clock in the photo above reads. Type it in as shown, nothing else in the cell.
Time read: 11:58
